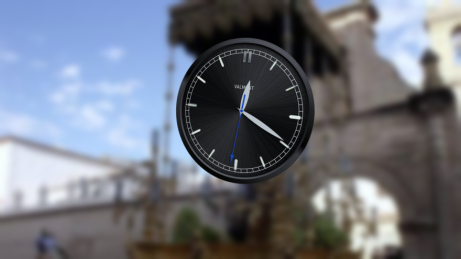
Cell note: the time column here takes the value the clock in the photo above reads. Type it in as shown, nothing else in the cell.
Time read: 12:19:31
